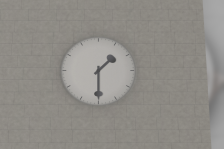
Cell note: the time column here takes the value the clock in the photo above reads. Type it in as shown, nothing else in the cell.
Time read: 1:30
